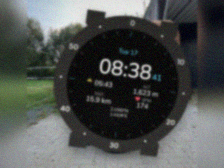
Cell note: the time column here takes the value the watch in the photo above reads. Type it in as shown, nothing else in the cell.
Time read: 8:38
